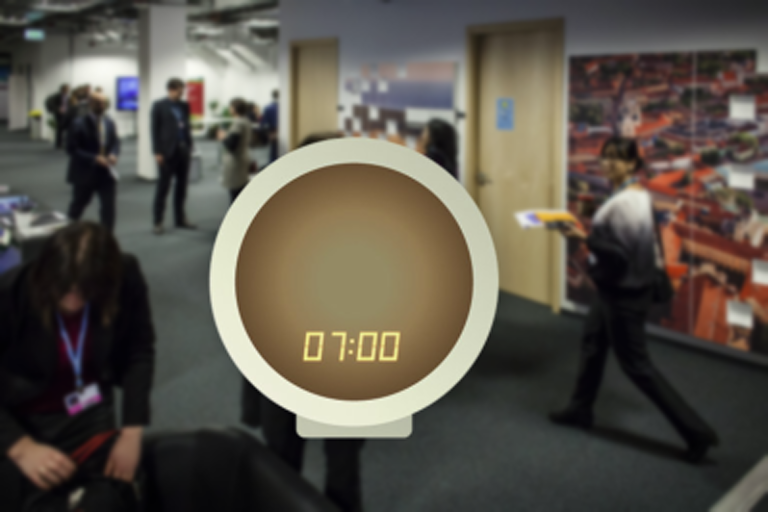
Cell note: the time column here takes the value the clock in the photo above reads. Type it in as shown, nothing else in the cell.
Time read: 7:00
